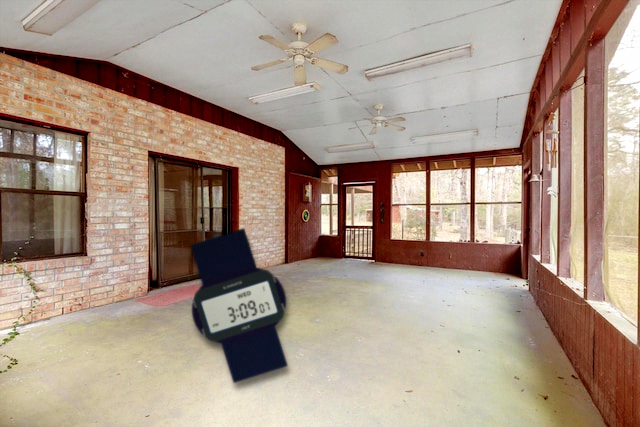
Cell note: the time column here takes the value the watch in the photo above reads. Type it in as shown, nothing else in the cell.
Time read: 3:09
